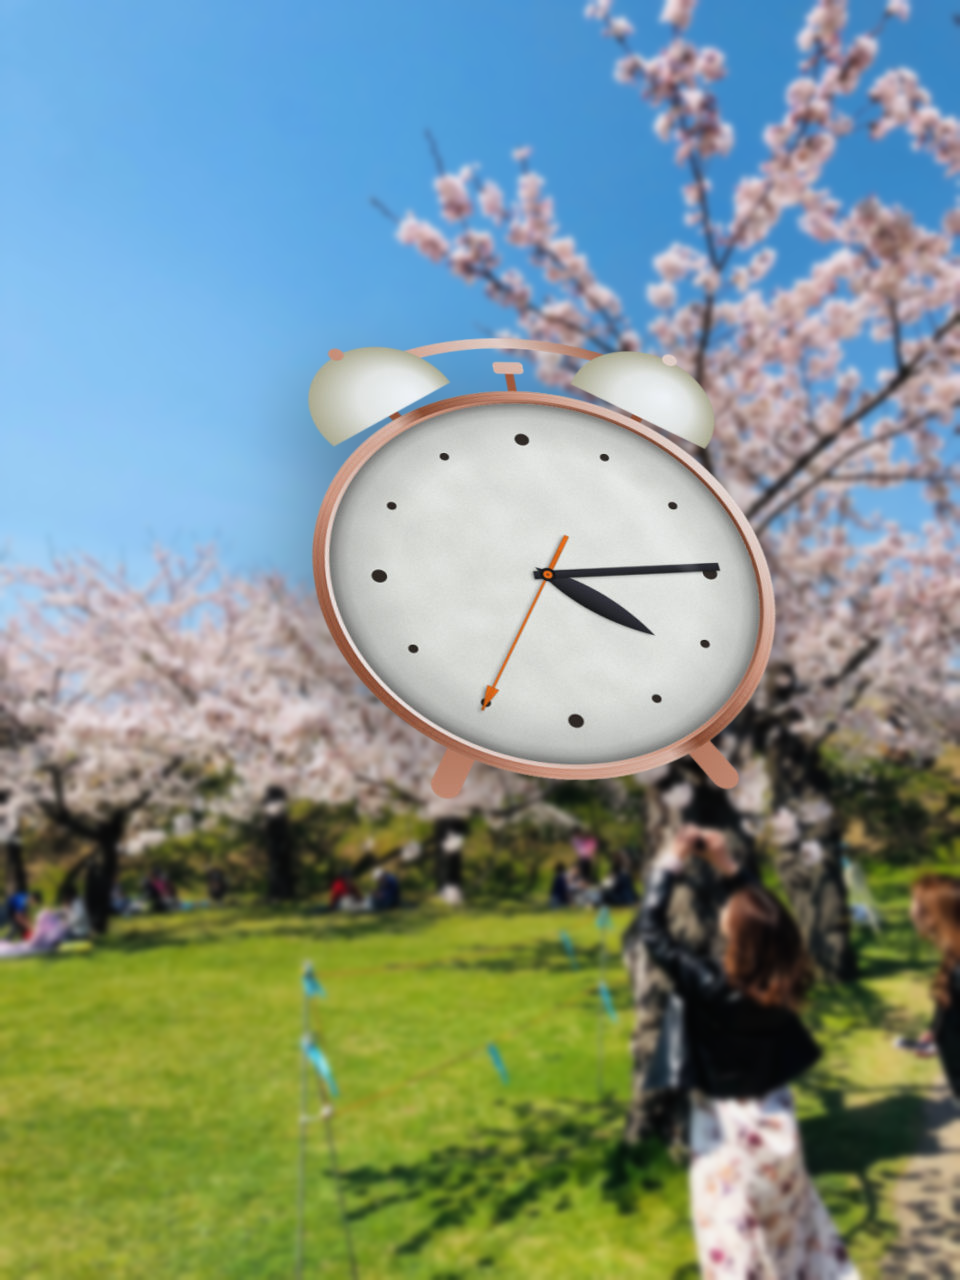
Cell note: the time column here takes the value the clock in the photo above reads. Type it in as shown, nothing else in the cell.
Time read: 4:14:35
